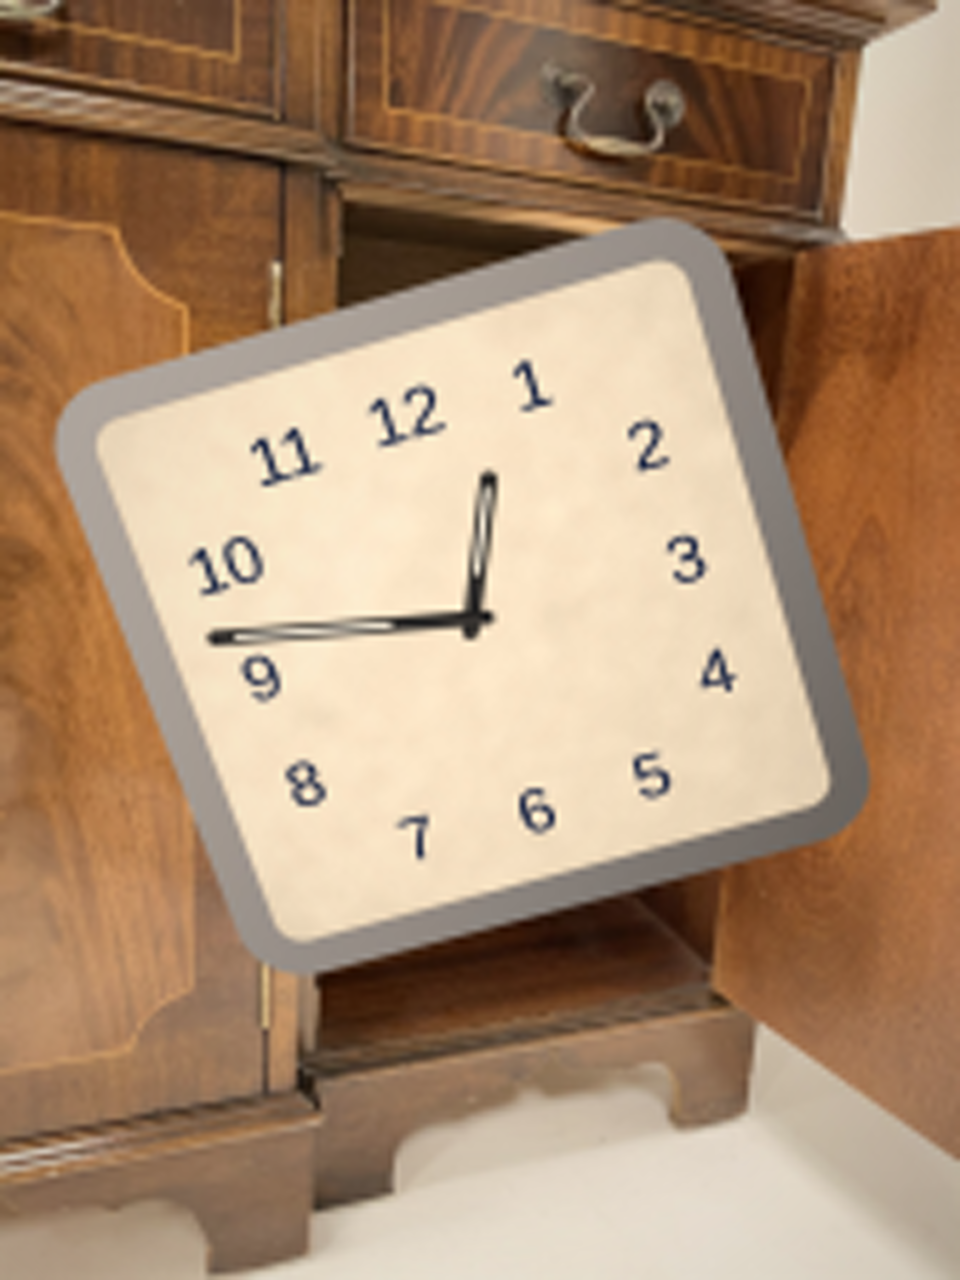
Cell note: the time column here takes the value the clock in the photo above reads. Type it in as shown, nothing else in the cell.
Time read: 12:47
